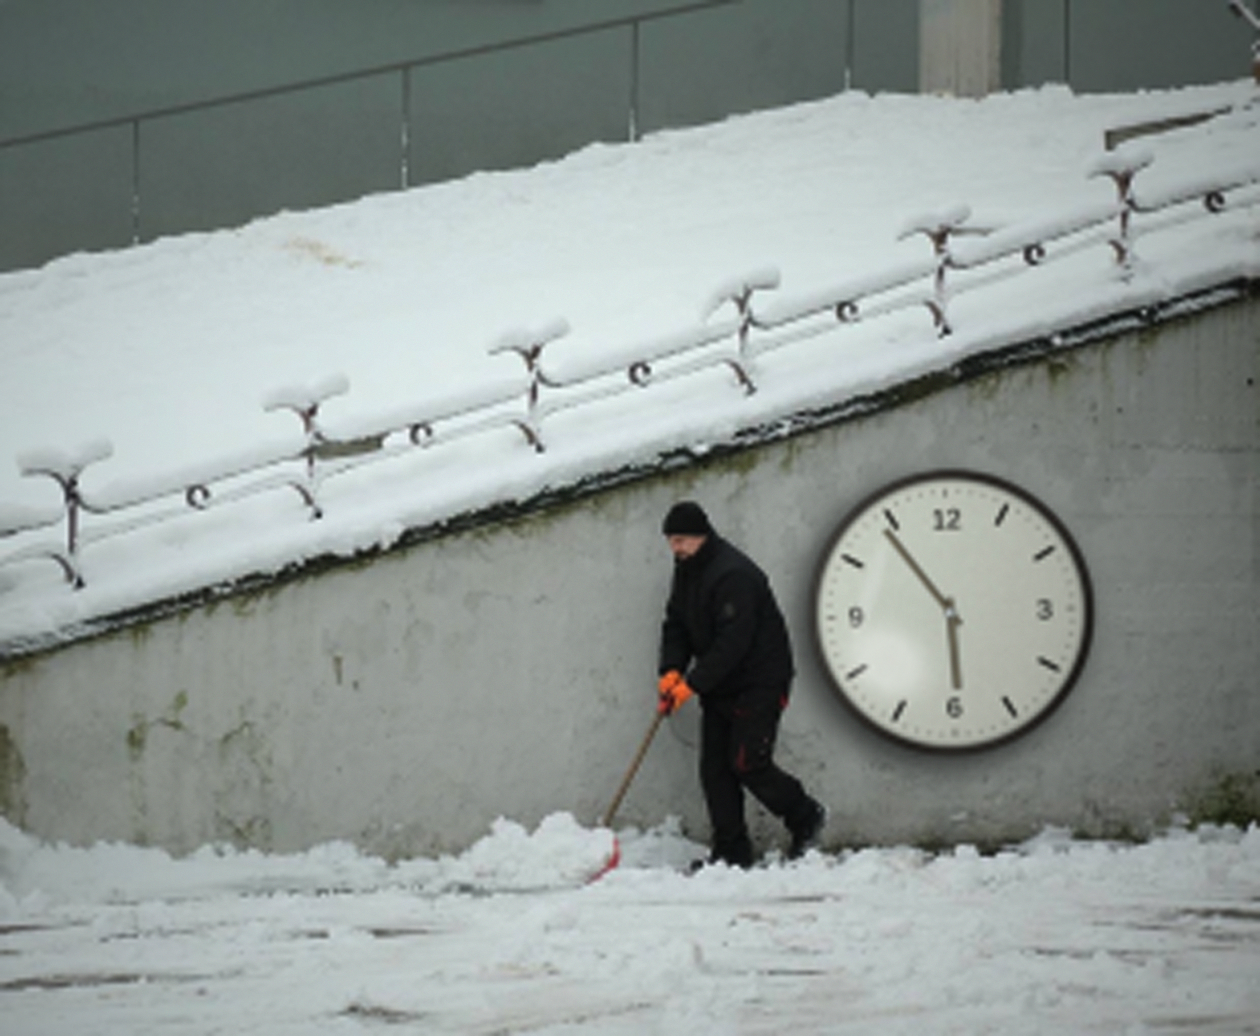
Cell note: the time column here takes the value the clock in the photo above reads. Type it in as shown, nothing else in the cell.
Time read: 5:54
